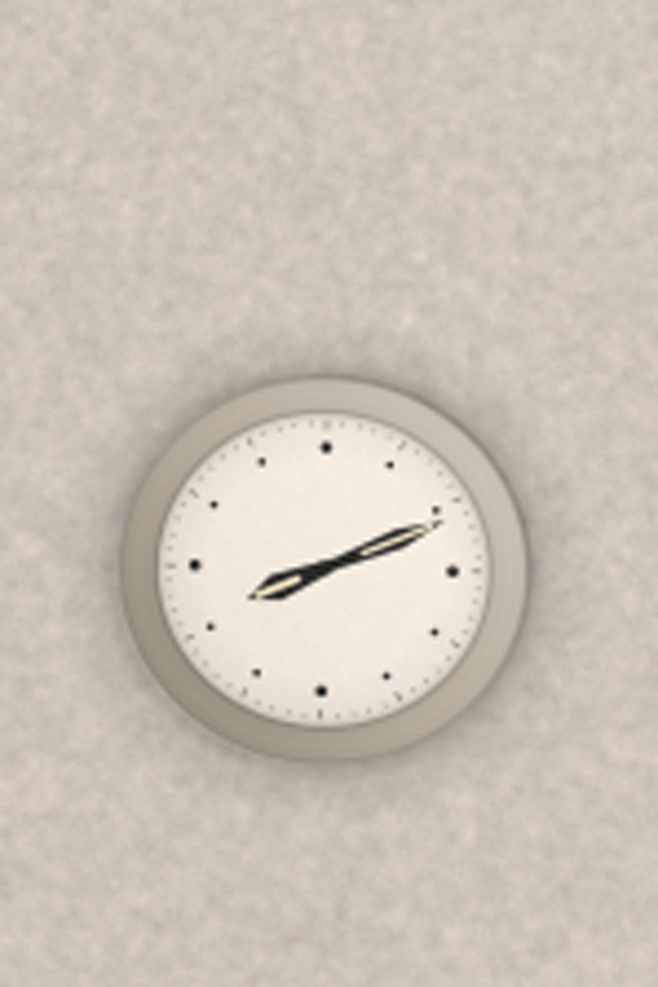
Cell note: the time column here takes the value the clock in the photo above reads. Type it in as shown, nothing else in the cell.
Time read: 8:11
